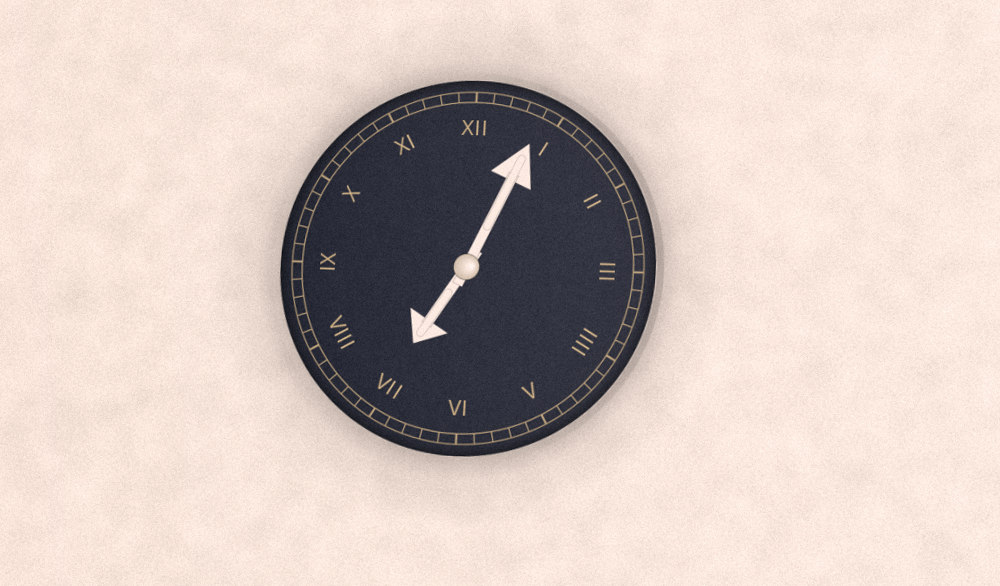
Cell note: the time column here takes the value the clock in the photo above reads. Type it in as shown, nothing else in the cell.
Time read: 7:04
